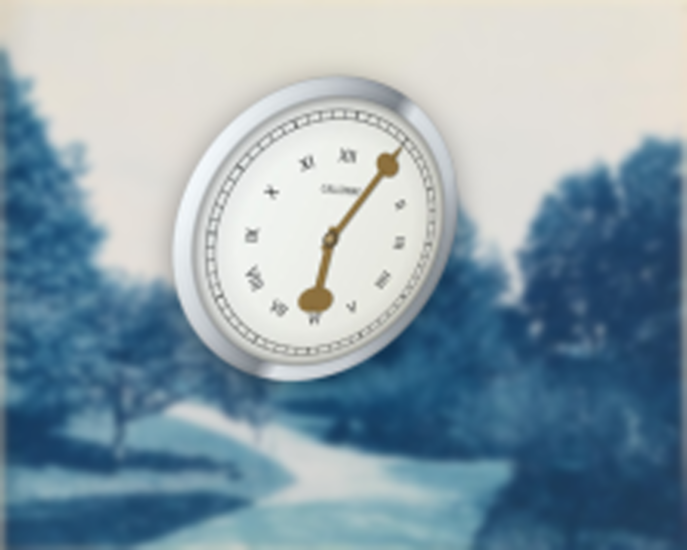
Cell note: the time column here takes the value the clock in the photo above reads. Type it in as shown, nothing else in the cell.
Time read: 6:05
